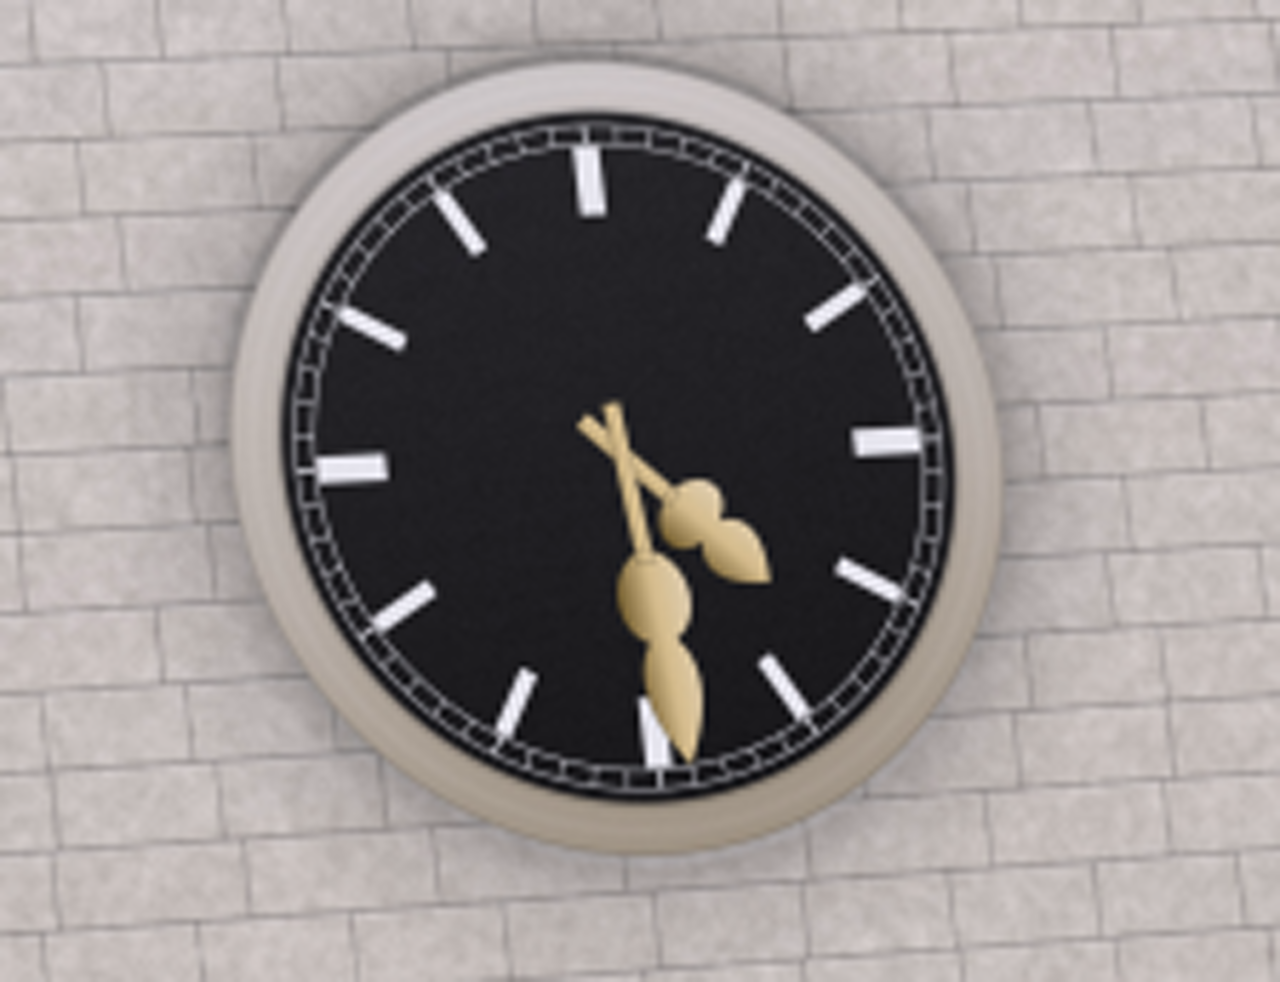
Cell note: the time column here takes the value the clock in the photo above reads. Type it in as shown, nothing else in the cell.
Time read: 4:29
